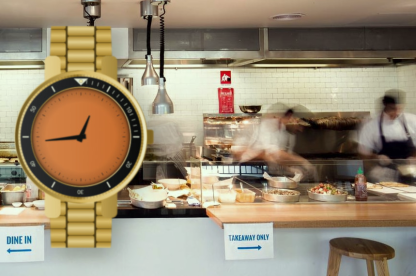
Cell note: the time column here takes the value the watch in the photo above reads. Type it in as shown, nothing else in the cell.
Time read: 12:44
